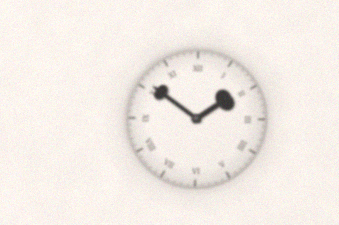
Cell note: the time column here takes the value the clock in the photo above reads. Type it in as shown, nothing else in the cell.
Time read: 1:51
